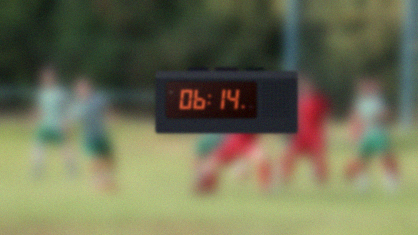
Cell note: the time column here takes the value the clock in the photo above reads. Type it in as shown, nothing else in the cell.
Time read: 6:14
